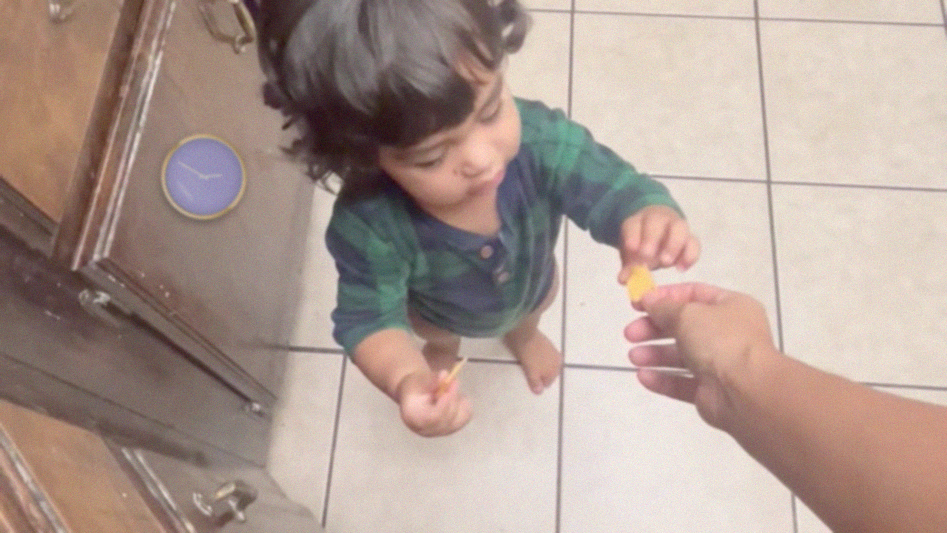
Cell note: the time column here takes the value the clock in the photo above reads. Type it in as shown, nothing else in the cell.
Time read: 2:50
